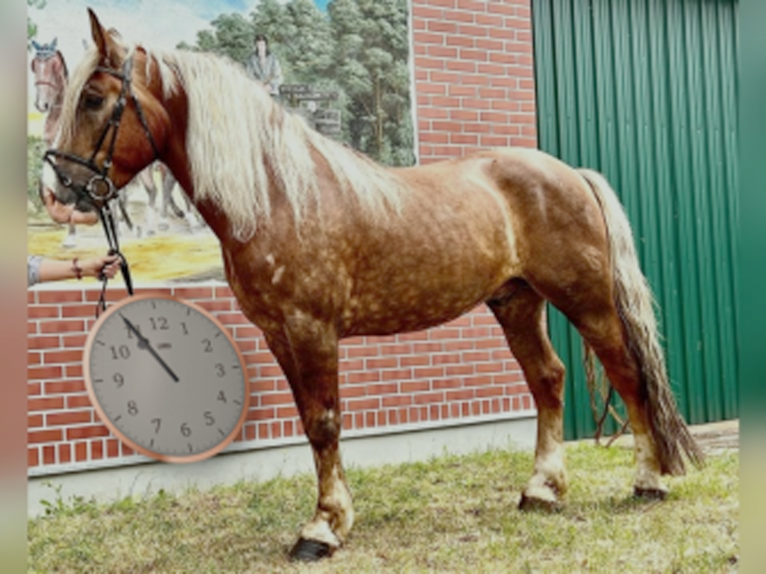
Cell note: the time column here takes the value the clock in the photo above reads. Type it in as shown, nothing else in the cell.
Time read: 10:55
